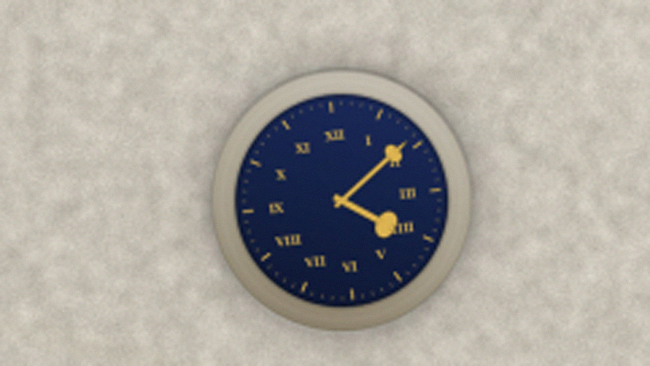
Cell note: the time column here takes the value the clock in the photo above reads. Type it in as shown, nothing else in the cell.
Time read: 4:09
